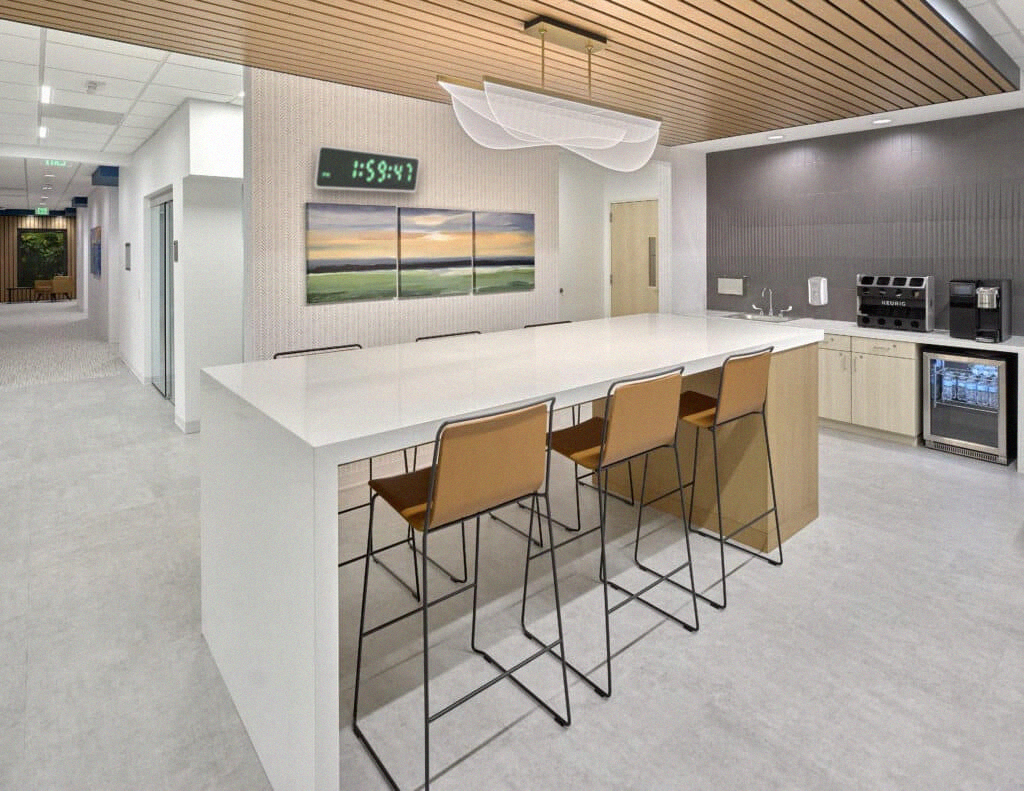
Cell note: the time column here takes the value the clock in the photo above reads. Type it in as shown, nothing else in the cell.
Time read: 1:59:47
